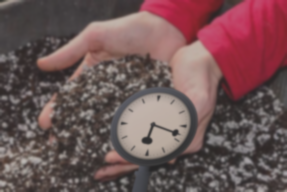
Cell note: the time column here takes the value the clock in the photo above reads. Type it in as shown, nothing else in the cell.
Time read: 6:18
